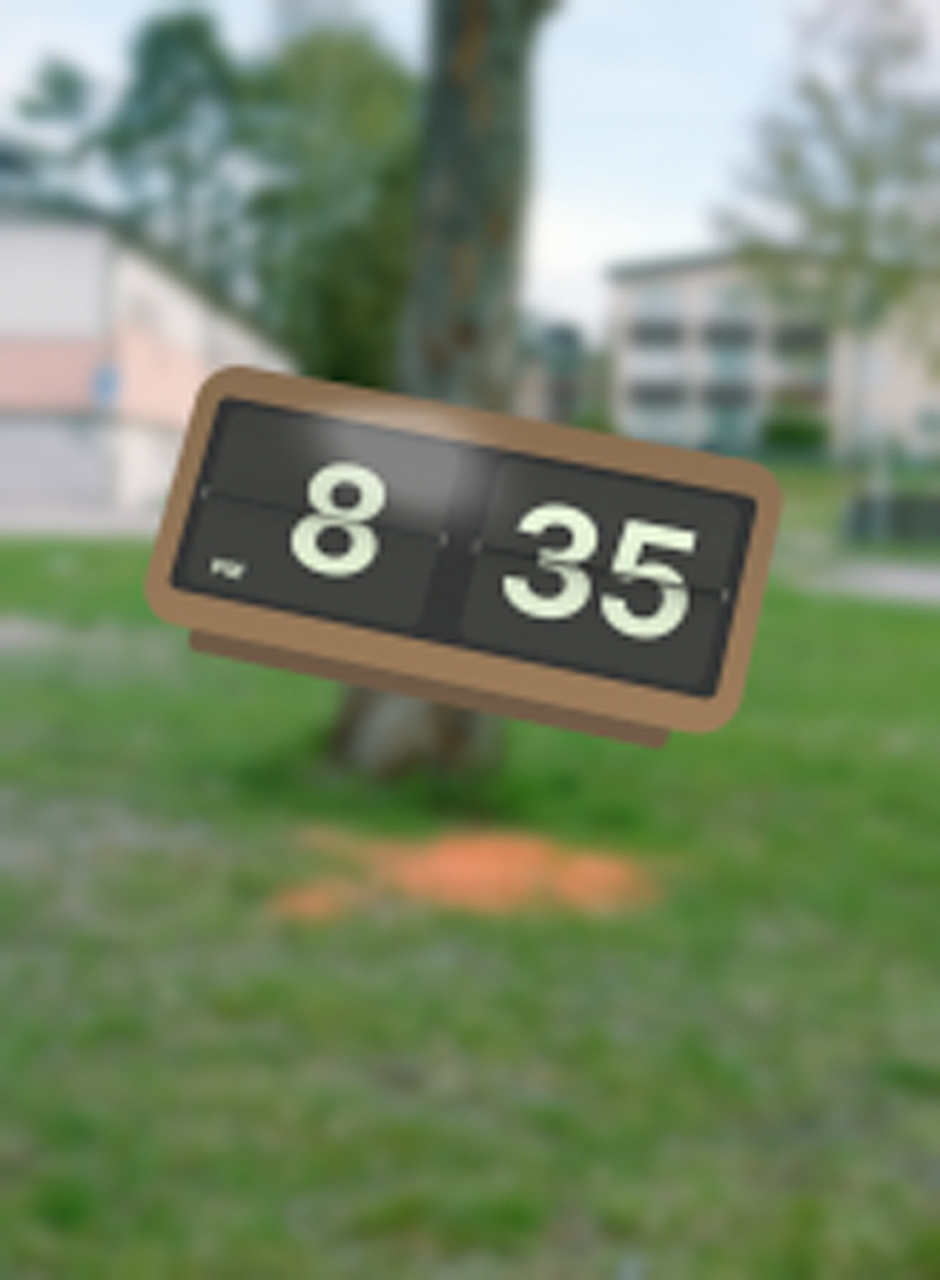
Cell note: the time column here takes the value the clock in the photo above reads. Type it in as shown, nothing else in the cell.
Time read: 8:35
